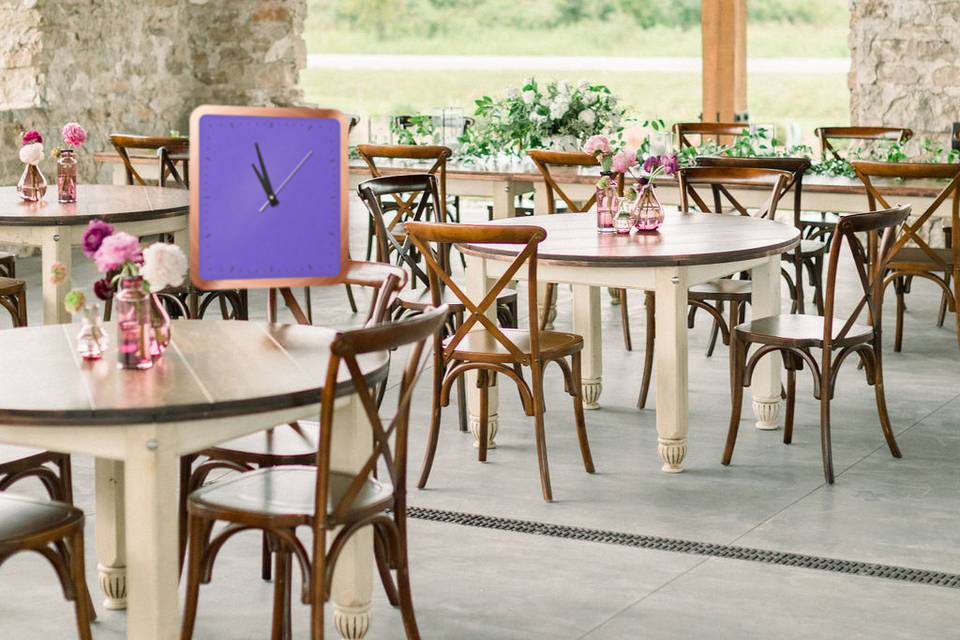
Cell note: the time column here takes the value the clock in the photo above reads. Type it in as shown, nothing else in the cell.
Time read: 10:57:07
